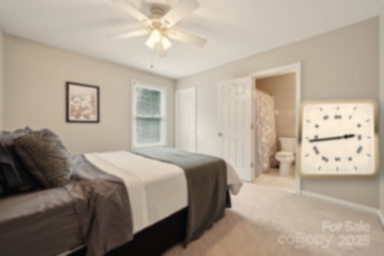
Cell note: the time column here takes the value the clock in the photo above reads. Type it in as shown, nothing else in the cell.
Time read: 2:44
